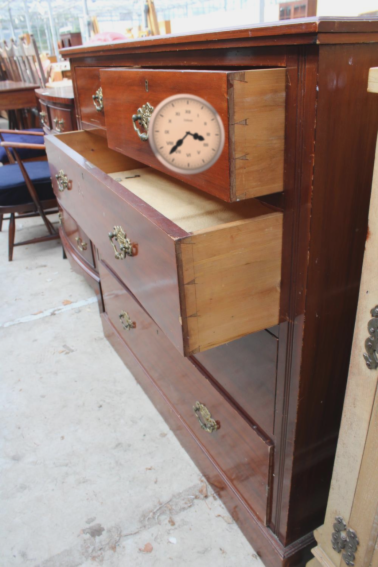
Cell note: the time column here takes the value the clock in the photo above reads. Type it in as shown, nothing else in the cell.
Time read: 3:37
